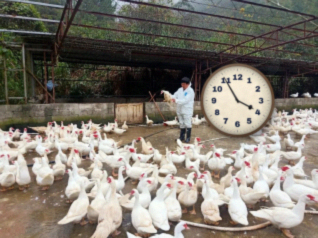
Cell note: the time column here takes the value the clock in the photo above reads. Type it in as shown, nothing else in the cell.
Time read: 3:55
